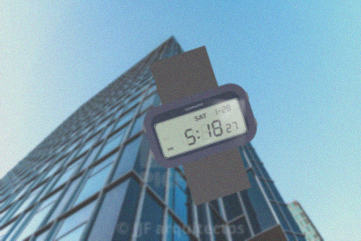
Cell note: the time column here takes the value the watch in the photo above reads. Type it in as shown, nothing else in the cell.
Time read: 5:18:27
